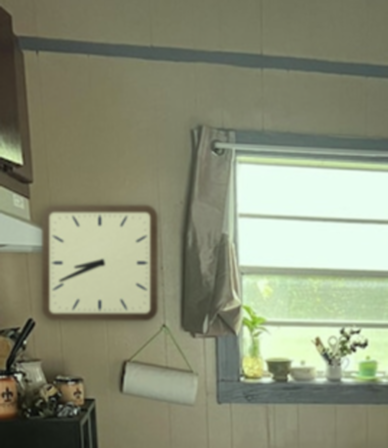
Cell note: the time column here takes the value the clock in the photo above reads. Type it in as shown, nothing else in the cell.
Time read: 8:41
